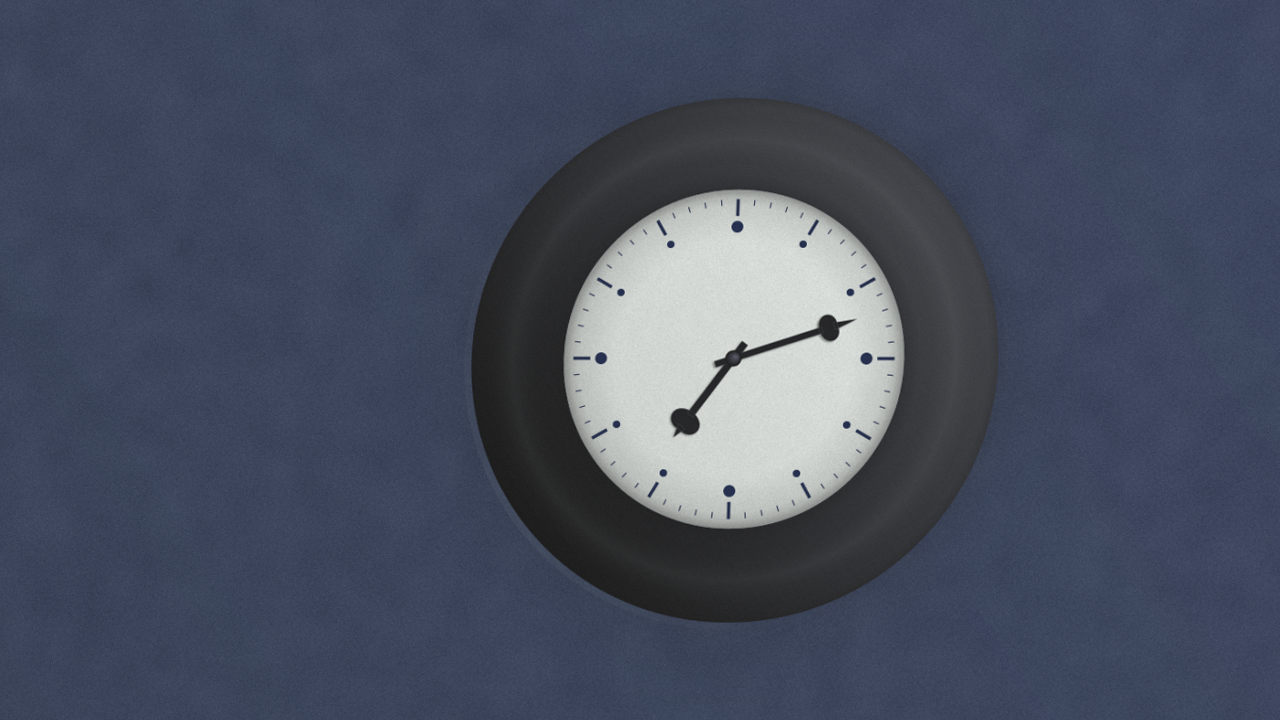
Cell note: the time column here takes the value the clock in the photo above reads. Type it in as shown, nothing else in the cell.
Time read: 7:12
